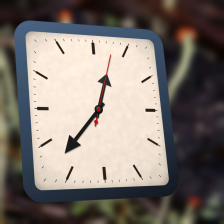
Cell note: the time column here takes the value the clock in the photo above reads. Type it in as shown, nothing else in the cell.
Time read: 12:37:03
